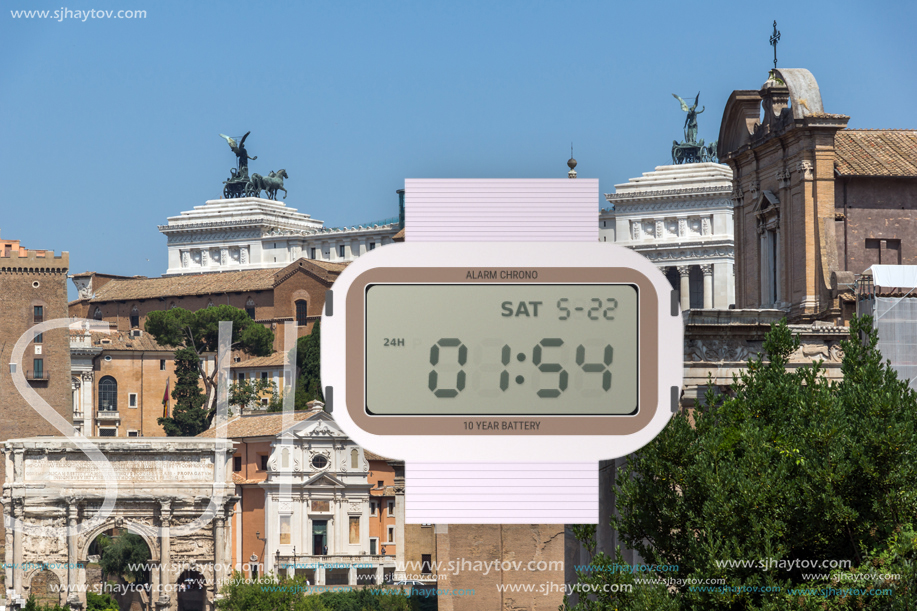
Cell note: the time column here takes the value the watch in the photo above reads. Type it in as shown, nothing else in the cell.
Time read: 1:54
